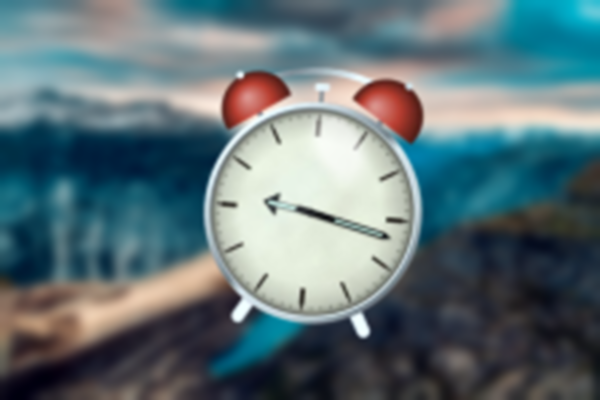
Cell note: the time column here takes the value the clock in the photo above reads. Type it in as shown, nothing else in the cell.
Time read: 9:17
